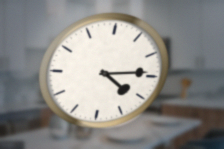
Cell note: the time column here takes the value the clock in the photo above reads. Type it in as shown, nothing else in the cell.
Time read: 4:14
